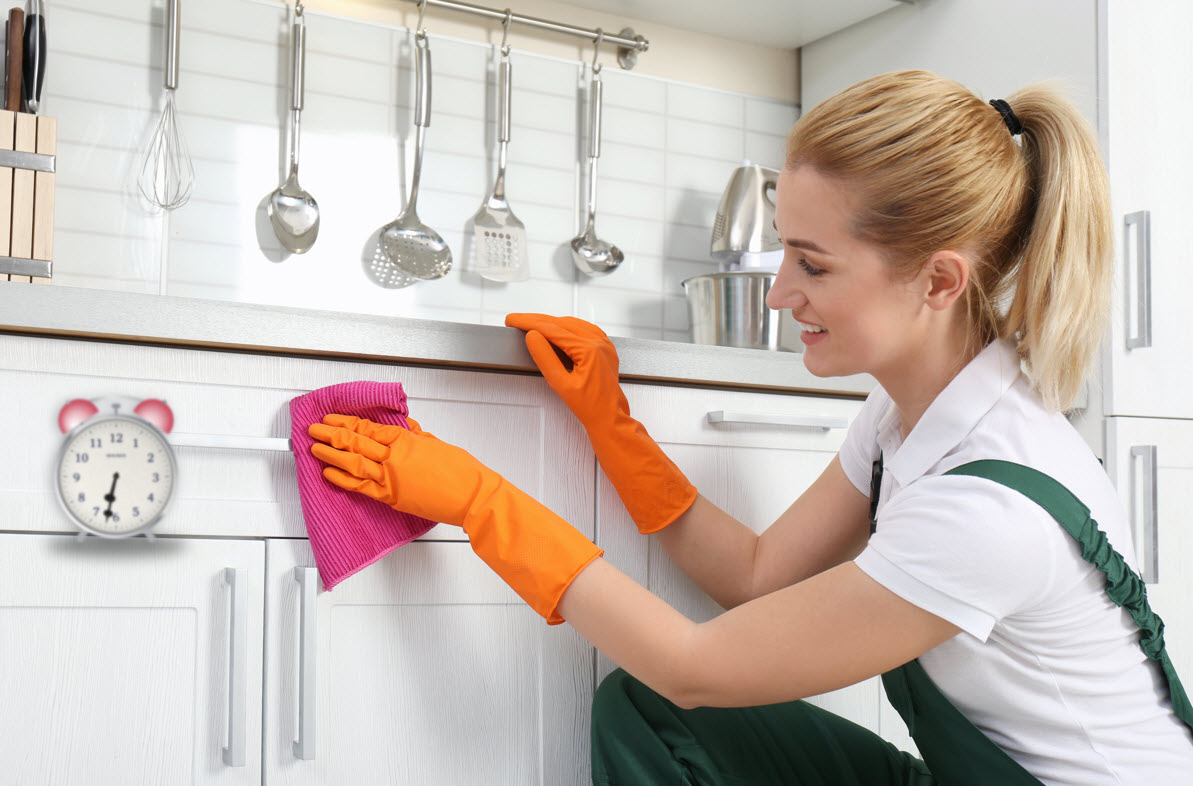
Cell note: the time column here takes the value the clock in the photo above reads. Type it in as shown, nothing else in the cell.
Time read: 6:32
